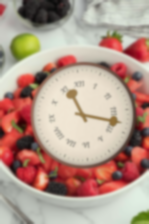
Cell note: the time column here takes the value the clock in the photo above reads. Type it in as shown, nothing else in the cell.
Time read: 11:18
